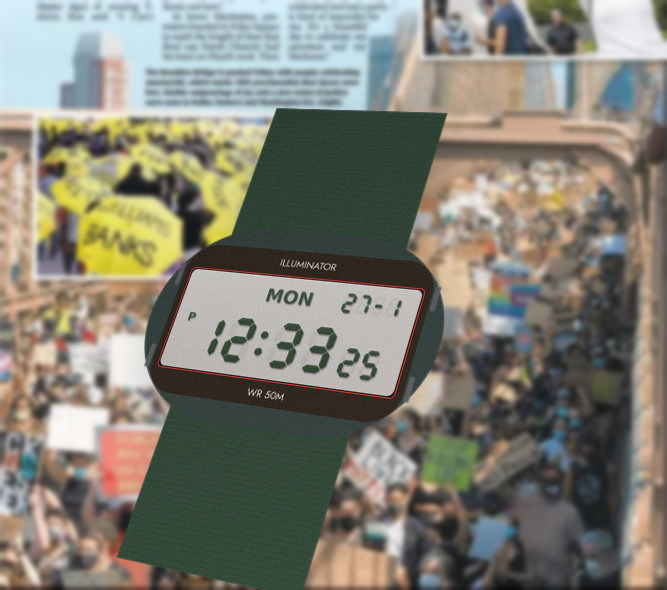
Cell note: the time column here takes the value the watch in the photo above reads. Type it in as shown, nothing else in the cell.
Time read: 12:33:25
